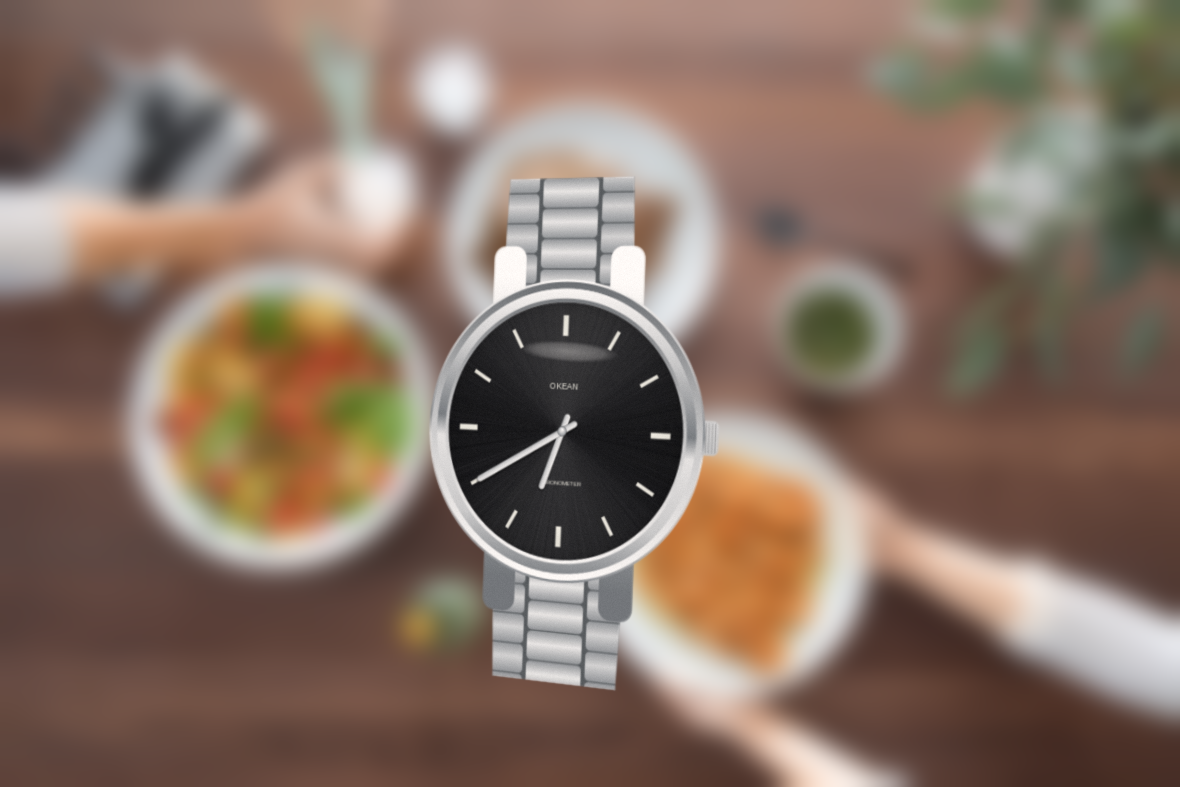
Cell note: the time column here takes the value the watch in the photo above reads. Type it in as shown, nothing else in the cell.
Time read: 6:40
